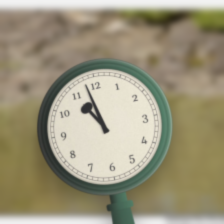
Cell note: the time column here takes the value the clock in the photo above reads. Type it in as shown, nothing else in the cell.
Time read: 10:58
